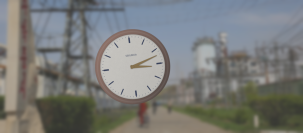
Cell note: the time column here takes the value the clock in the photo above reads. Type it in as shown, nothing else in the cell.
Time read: 3:12
